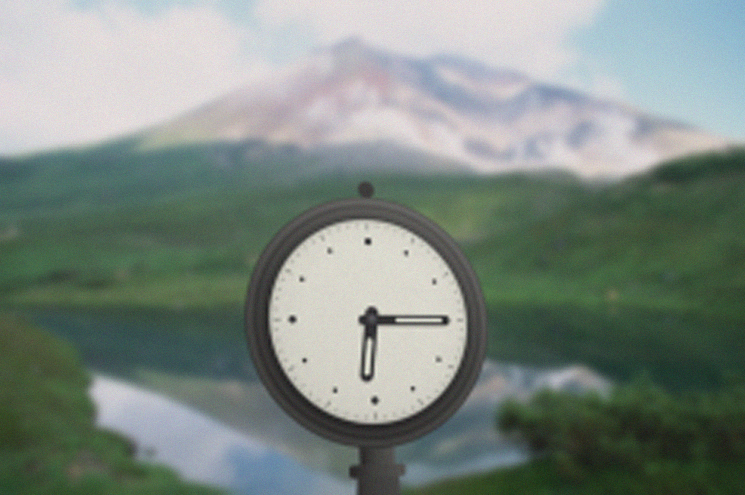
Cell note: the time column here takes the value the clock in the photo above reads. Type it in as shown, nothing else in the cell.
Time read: 6:15
